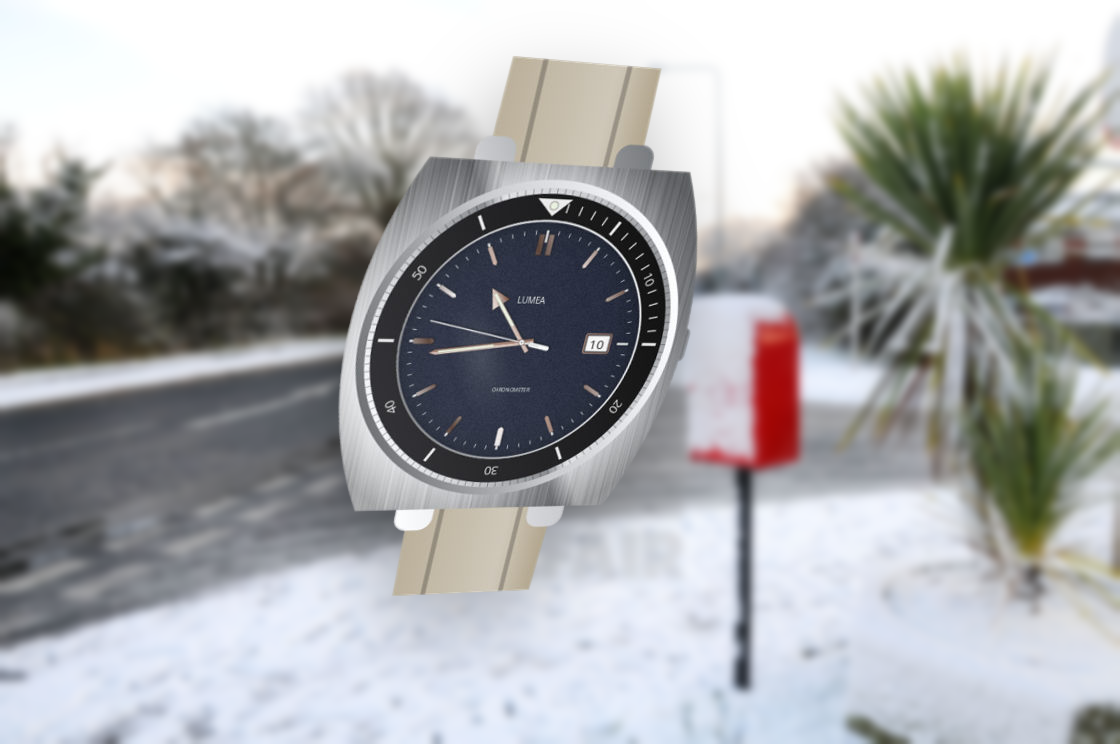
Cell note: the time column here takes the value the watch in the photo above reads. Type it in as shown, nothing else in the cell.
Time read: 10:43:47
